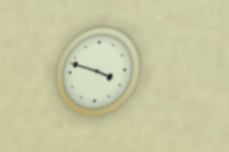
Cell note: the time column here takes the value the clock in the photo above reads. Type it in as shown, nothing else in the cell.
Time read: 3:48
